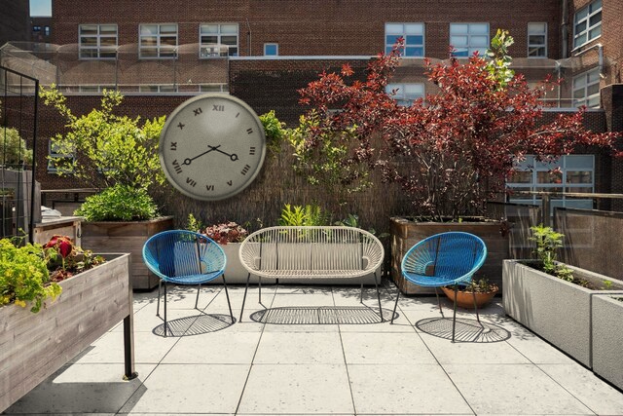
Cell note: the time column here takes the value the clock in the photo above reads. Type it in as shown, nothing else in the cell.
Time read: 3:40
